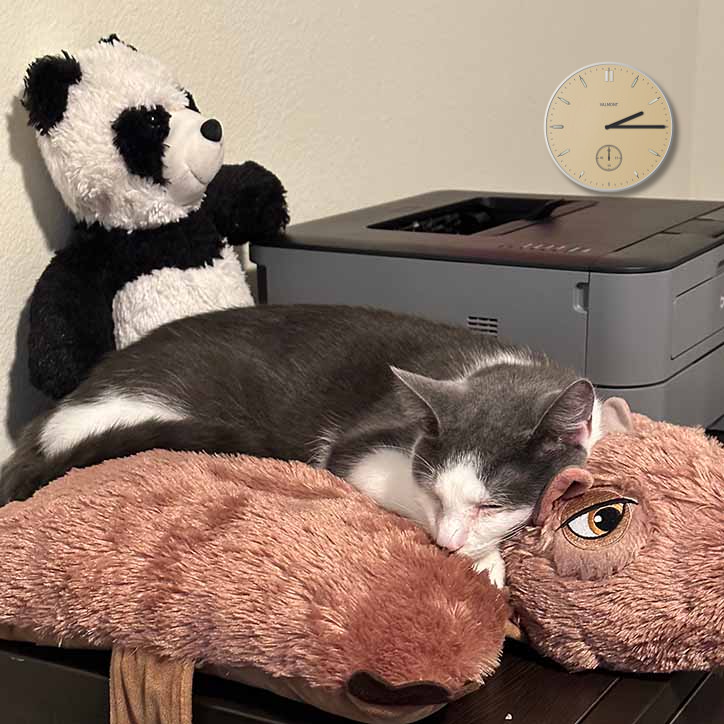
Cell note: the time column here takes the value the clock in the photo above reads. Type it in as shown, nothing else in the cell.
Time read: 2:15
